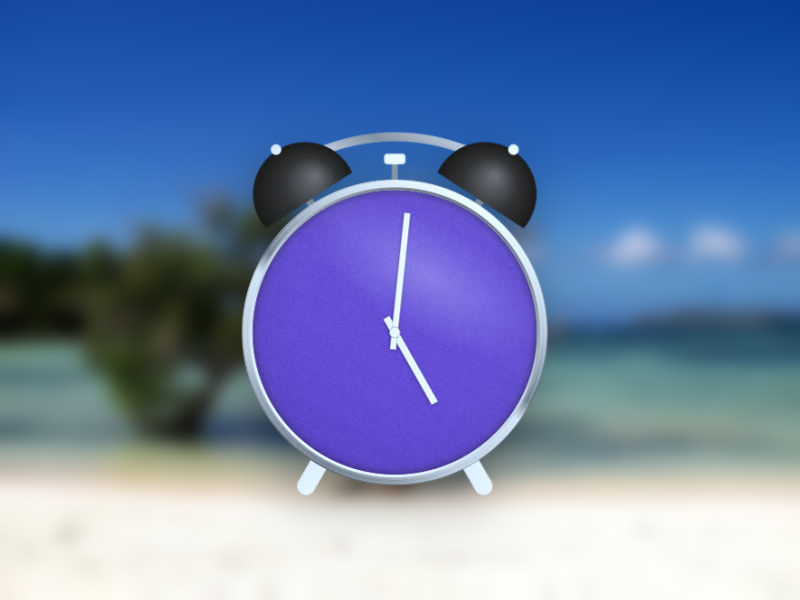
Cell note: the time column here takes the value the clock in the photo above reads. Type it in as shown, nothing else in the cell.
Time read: 5:01
